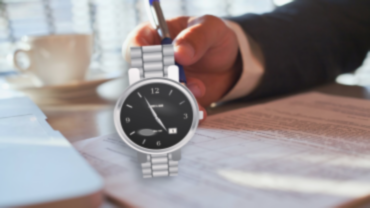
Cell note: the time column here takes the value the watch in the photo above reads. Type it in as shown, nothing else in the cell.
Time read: 4:56
